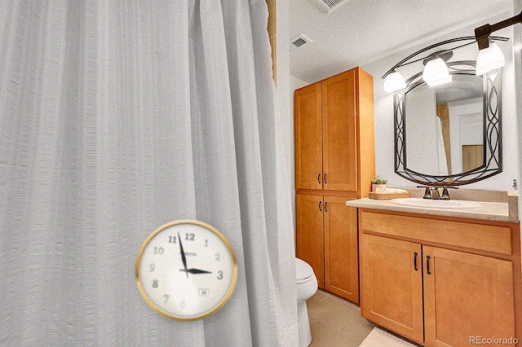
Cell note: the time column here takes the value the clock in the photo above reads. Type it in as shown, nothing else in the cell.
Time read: 2:57
